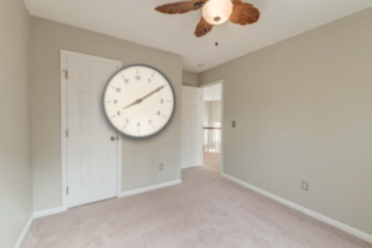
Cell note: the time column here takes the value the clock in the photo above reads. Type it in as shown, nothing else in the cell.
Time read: 8:10
